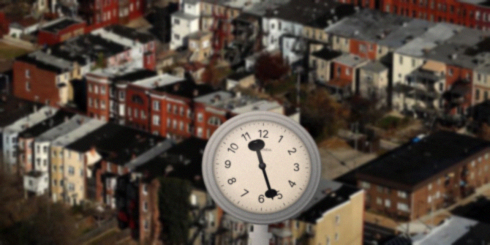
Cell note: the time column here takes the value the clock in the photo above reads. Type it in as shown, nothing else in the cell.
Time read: 11:27
